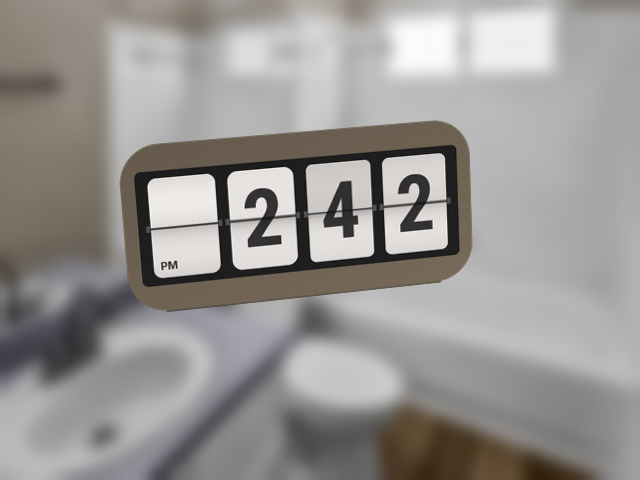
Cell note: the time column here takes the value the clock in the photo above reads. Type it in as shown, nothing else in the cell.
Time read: 2:42
